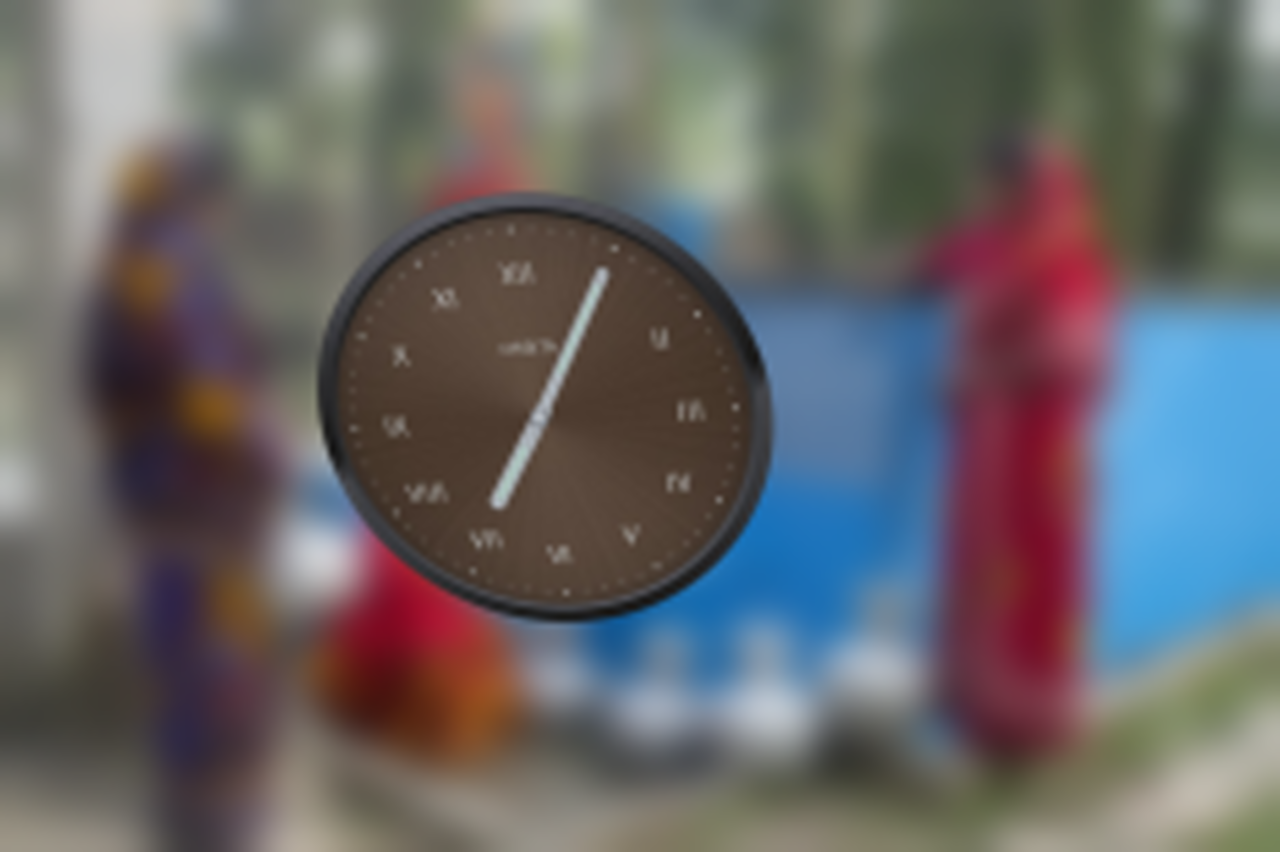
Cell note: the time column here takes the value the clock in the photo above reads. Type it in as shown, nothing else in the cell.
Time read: 7:05
